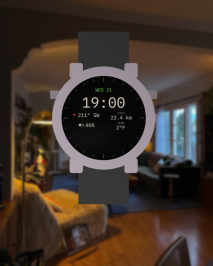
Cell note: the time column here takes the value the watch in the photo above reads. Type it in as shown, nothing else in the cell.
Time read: 19:00
